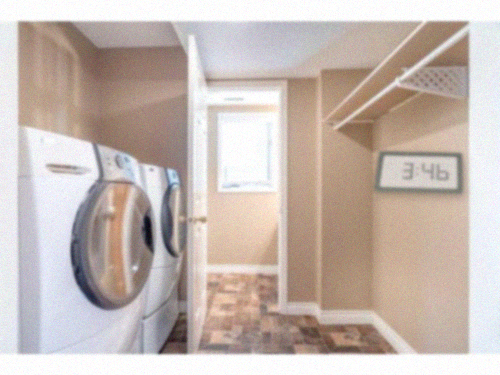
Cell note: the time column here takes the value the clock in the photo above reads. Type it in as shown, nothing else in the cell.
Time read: 3:46
